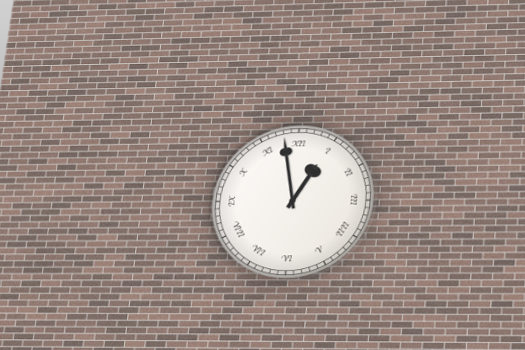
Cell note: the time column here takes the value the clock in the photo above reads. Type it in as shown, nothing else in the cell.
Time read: 12:58
